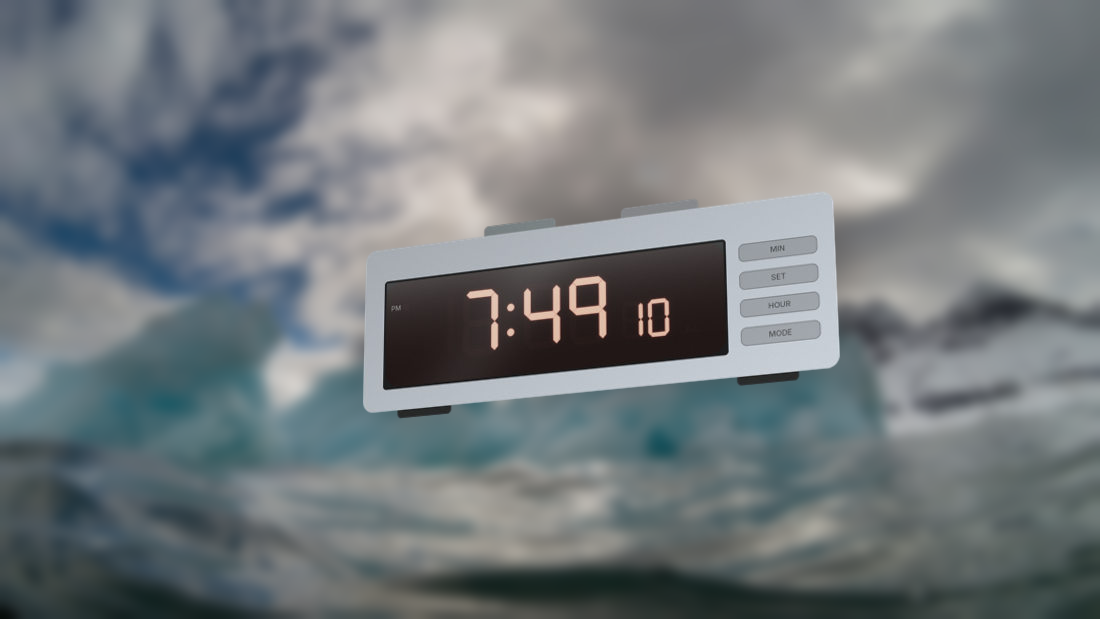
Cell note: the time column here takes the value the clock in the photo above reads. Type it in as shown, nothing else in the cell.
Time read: 7:49:10
